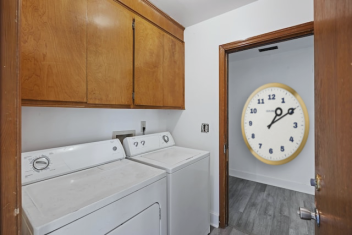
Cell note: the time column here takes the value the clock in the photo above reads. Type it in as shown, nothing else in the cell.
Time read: 1:10
